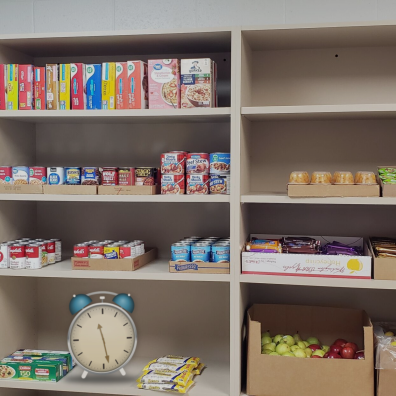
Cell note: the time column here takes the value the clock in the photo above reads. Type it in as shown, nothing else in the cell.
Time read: 11:28
